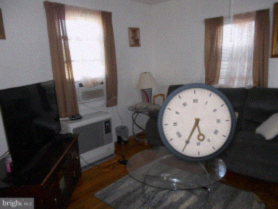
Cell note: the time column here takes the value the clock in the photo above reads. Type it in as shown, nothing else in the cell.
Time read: 5:35
